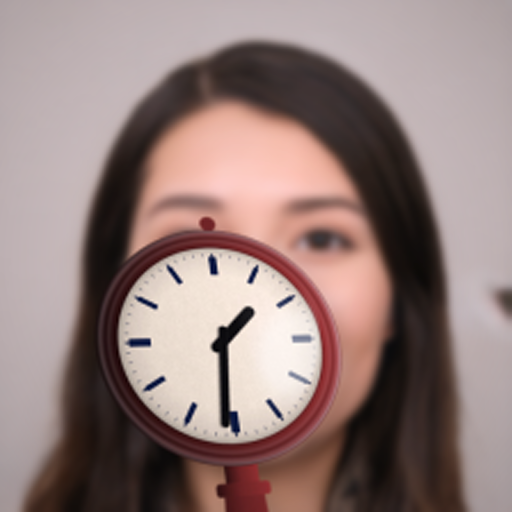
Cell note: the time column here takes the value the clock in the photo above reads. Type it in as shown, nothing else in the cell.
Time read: 1:31
